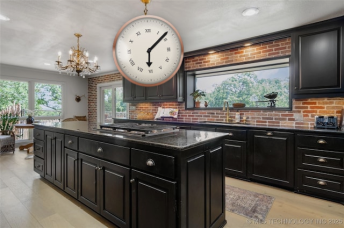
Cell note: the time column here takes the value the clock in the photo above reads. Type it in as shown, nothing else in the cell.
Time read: 6:08
